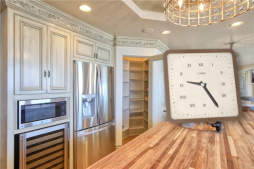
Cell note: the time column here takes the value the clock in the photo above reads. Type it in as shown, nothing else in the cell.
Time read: 9:25
